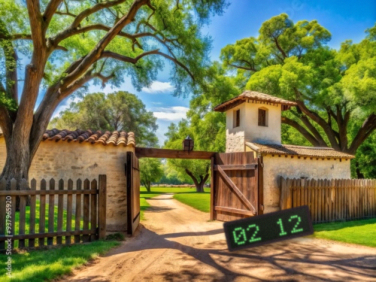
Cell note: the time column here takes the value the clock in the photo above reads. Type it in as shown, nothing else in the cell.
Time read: 2:12
